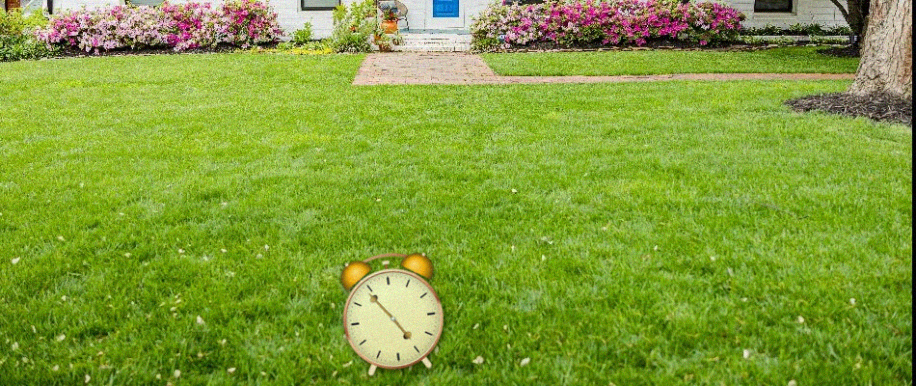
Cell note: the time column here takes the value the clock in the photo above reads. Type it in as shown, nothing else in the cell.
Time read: 4:54
